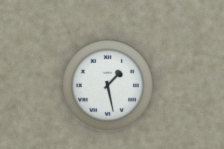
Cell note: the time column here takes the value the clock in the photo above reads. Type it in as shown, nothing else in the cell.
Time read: 1:28
